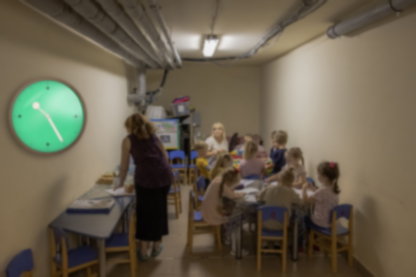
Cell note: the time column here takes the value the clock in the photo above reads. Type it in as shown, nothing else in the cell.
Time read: 10:25
